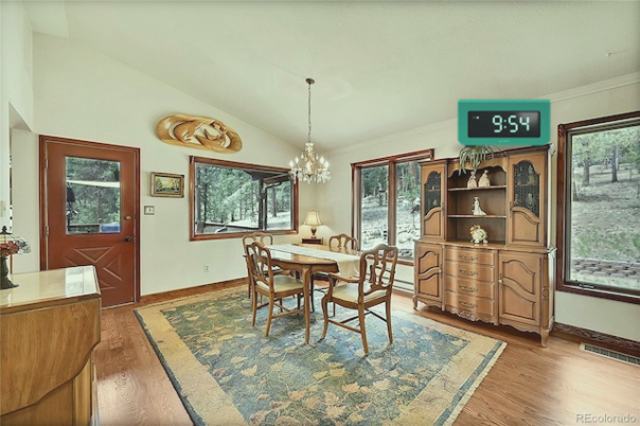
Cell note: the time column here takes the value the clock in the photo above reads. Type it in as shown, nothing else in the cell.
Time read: 9:54
